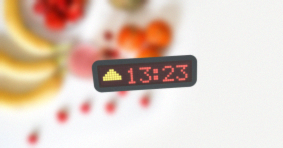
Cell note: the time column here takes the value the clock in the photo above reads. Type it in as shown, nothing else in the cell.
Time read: 13:23
